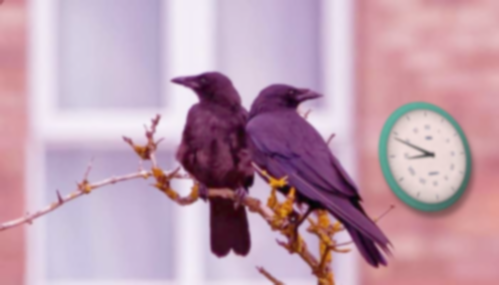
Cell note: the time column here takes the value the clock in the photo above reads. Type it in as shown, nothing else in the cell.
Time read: 8:49
